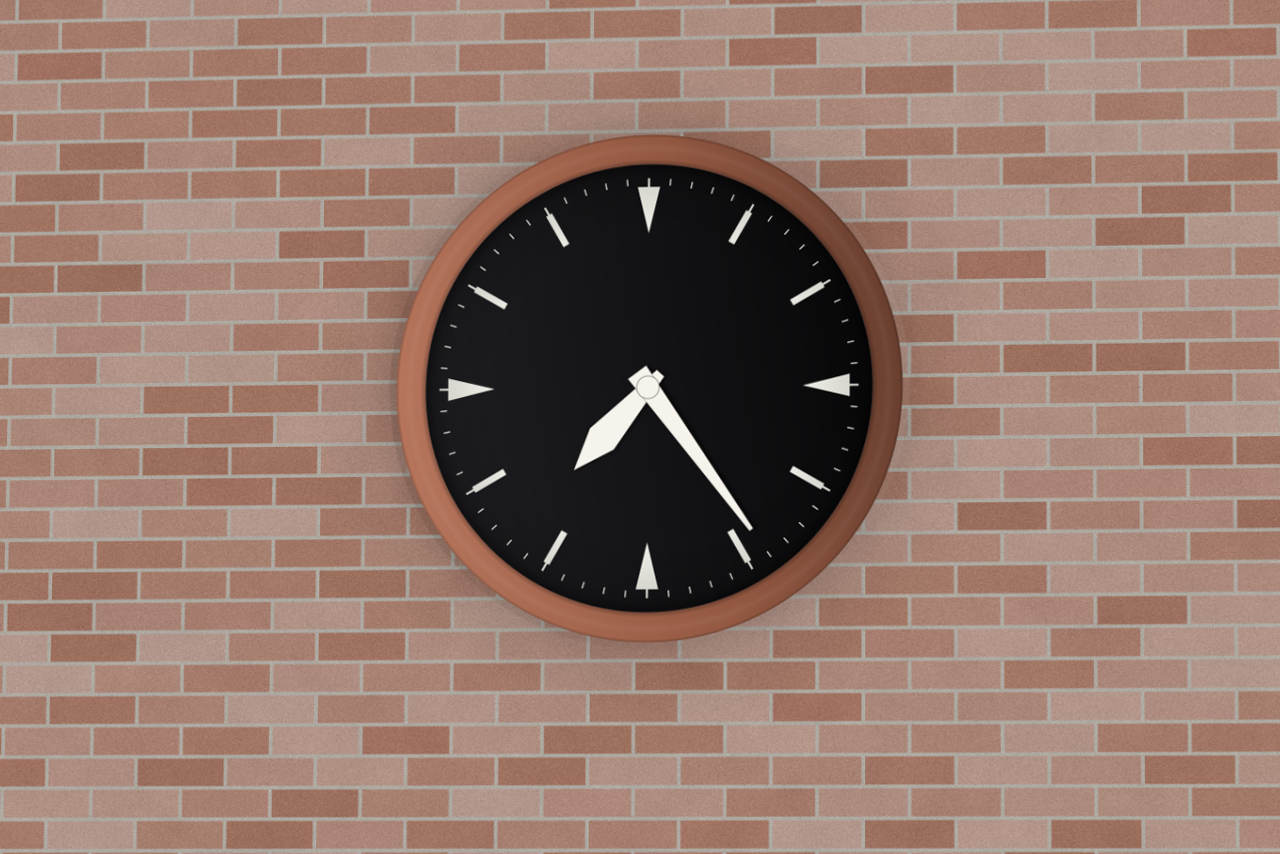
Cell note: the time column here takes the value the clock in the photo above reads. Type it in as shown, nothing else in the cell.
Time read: 7:24
